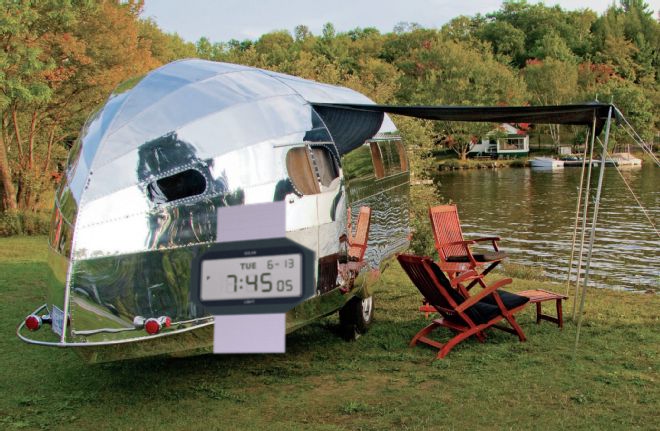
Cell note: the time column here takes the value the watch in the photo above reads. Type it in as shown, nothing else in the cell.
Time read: 7:45:05
